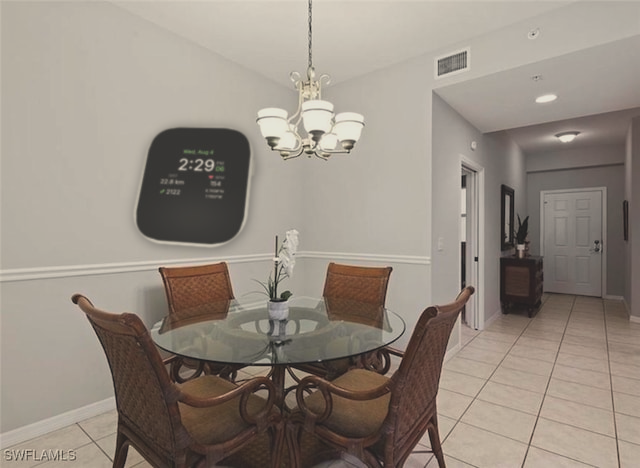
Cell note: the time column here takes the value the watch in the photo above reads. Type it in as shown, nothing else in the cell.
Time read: 2:29
